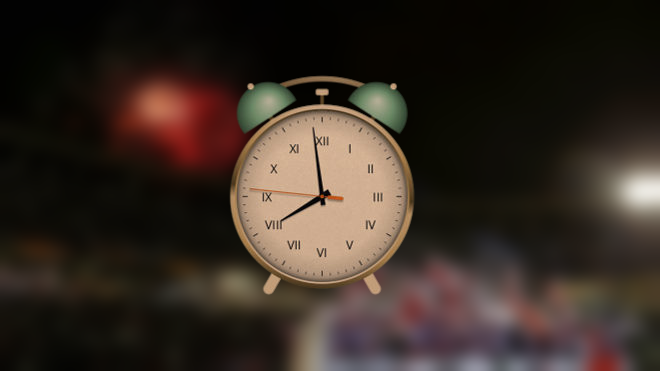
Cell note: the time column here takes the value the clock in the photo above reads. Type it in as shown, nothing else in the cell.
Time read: 7:58:46
